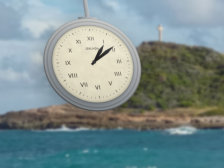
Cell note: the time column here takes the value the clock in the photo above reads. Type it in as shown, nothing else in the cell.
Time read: 1:09
